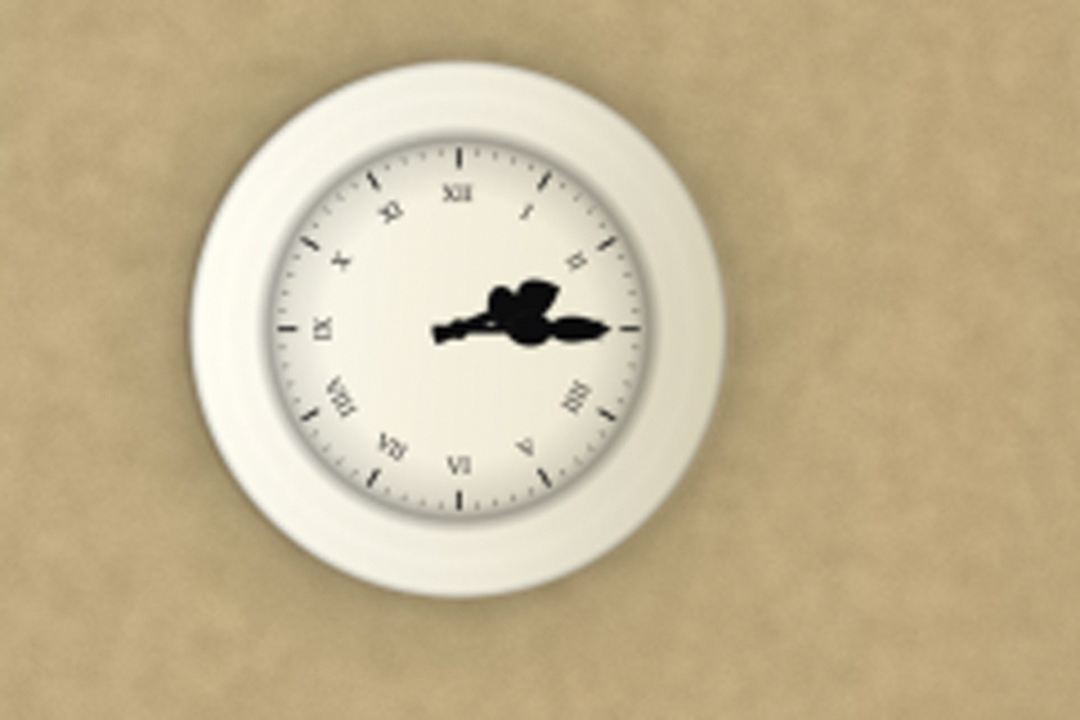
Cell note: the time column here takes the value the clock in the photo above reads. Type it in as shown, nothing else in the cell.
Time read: 2:15
